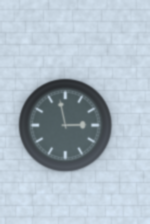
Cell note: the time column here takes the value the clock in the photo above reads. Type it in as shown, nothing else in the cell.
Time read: 2:58
